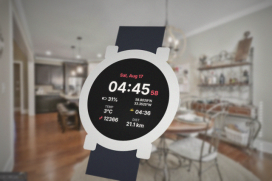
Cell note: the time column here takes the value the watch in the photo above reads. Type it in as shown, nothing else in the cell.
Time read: 4:45
